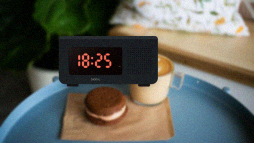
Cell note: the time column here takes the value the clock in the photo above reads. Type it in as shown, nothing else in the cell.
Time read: 18:25
